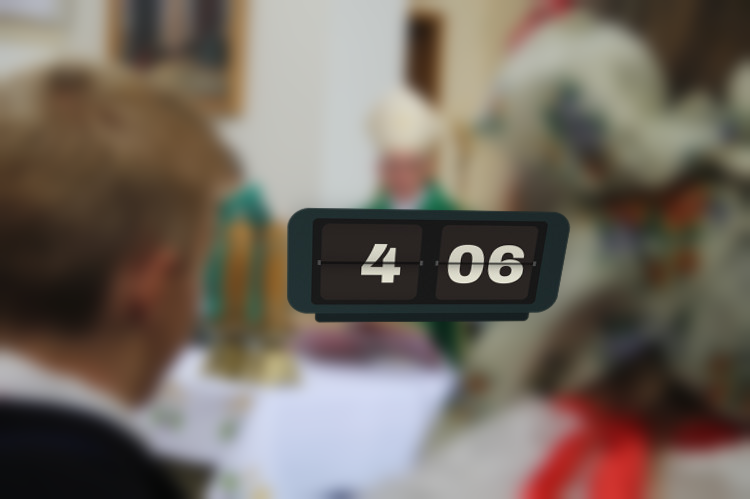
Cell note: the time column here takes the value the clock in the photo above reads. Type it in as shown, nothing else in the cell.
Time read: 4:06
